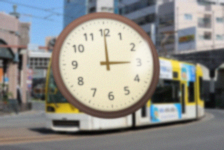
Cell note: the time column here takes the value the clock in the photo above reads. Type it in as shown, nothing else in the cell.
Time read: 3:00
